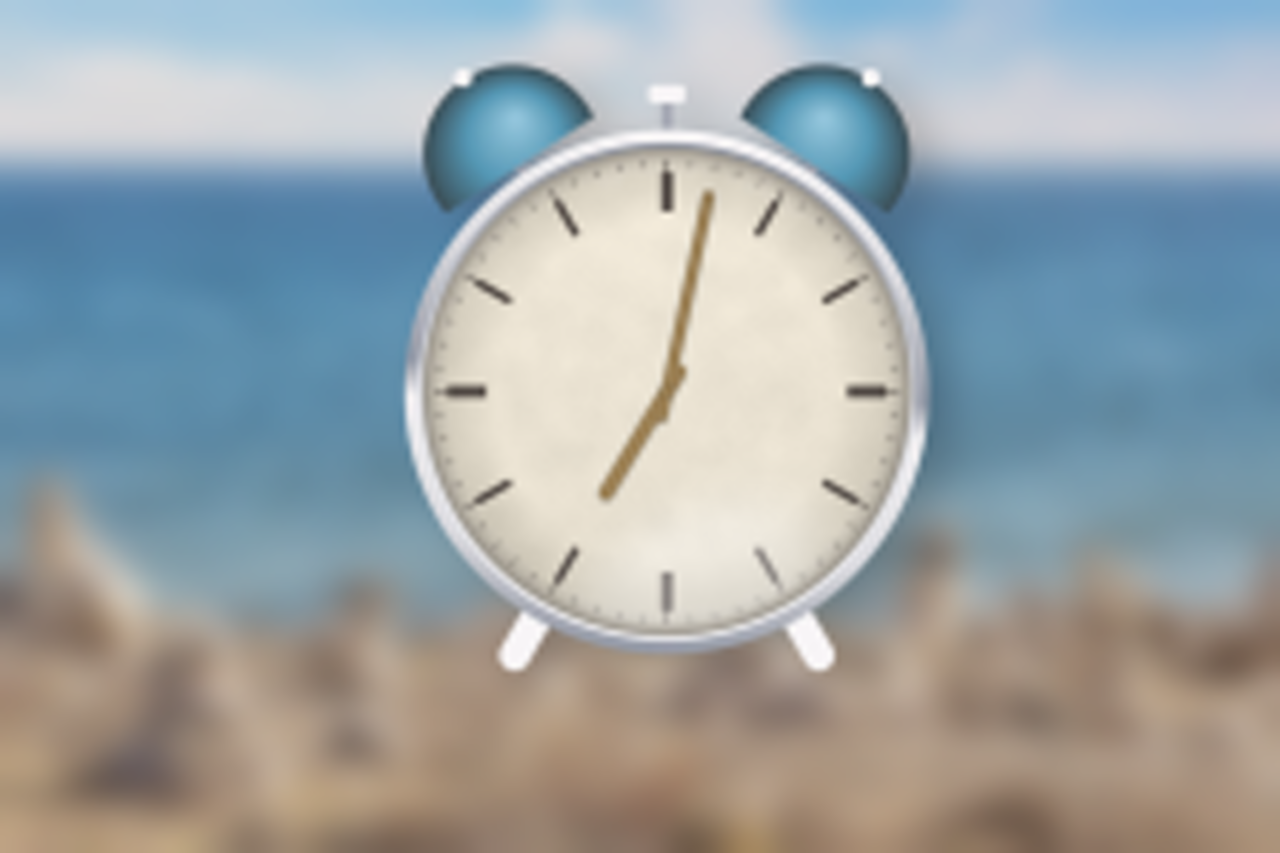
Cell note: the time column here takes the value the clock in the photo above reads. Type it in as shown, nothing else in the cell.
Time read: 7:02
